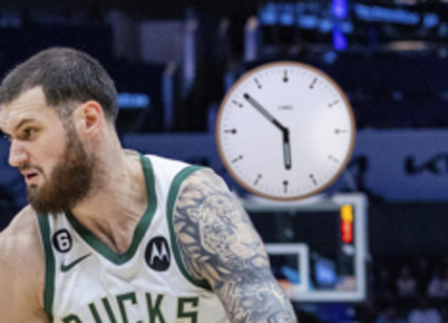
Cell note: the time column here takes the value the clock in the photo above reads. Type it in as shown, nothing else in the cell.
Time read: 5:52
